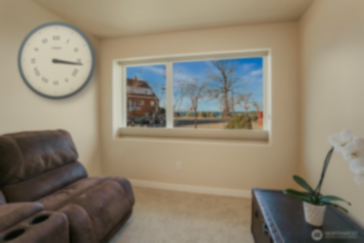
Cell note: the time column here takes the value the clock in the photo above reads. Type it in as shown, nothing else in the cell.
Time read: 3:16
